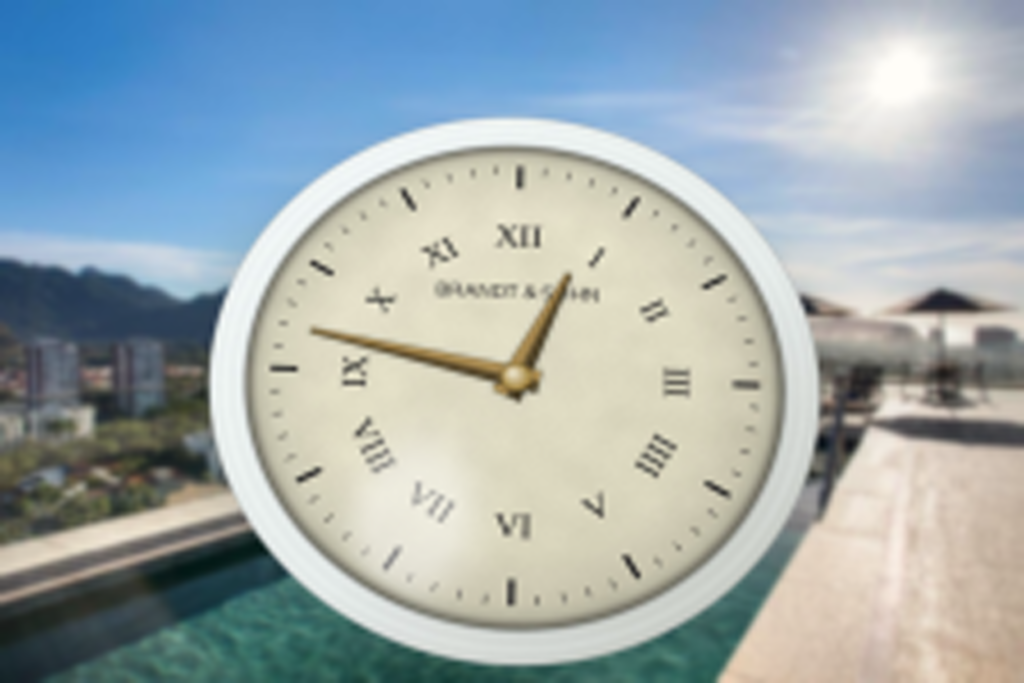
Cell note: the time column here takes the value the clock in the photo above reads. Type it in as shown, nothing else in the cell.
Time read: 12:47
